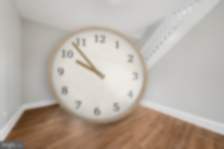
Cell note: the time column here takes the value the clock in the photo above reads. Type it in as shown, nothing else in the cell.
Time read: 9:53
